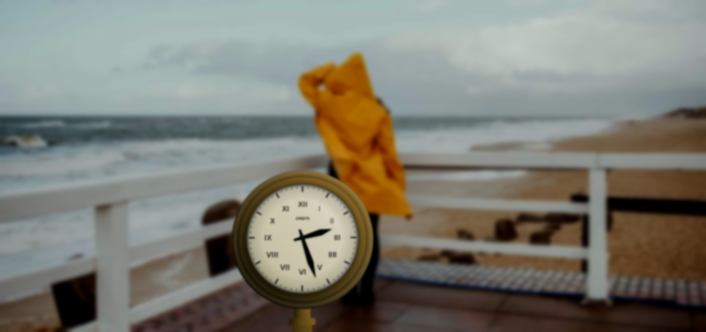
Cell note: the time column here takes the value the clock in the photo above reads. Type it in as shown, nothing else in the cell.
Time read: 2:27
